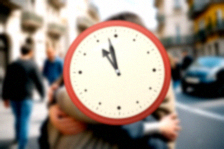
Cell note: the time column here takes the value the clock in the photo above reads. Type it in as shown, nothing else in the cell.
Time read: 10:58
